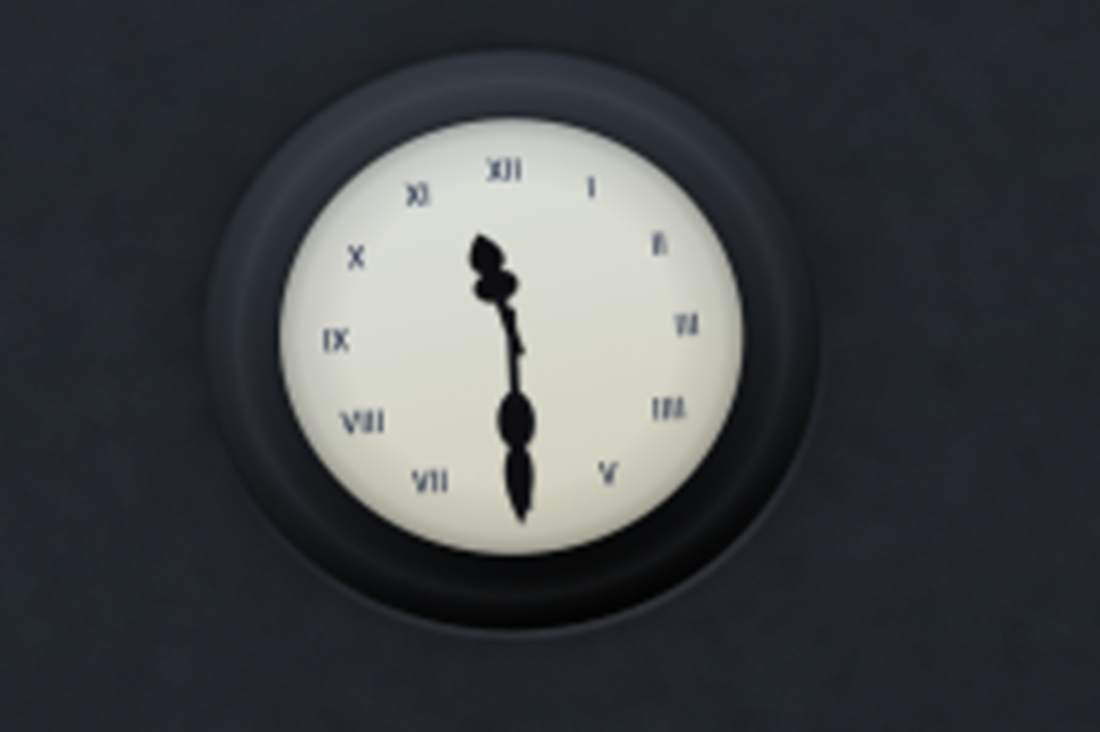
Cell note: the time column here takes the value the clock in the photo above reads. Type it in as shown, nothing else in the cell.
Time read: 11:30
